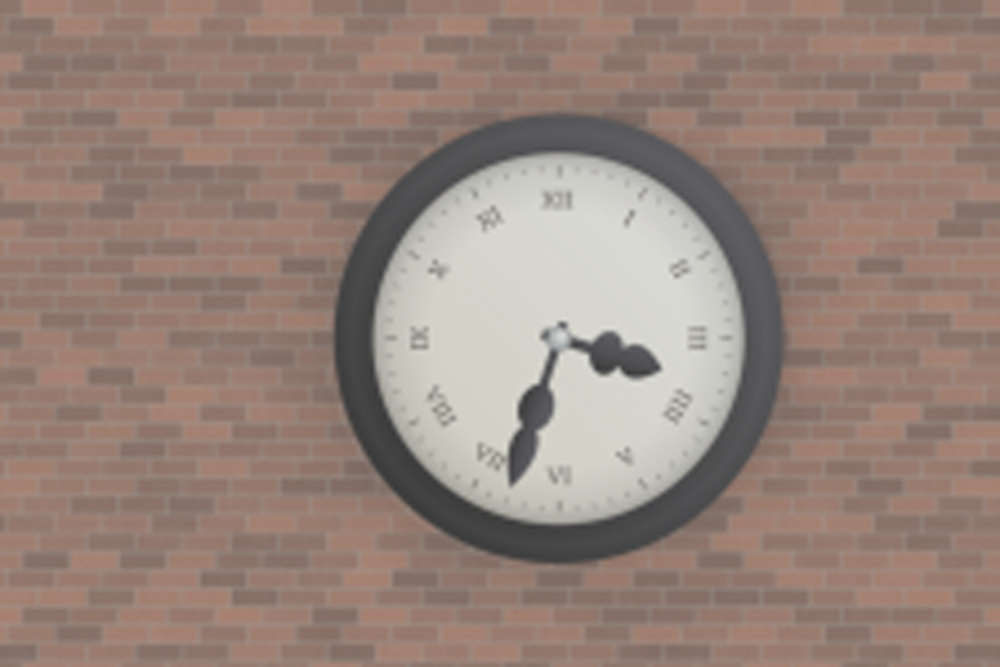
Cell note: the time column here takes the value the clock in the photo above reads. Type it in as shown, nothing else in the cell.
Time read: 3:33
